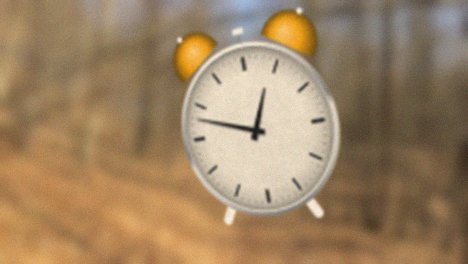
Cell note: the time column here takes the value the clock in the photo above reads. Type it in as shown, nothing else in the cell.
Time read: 12:48
